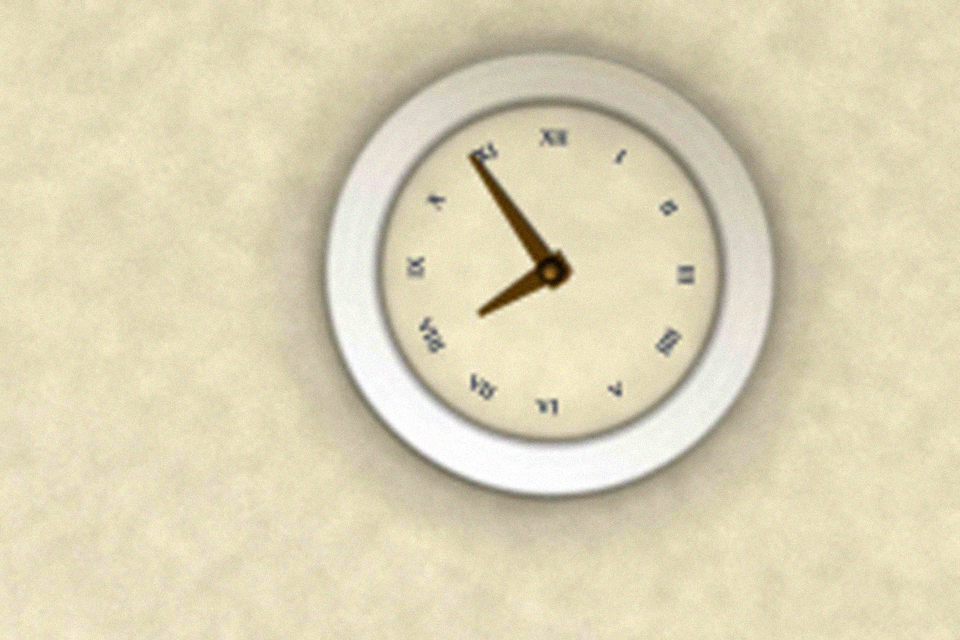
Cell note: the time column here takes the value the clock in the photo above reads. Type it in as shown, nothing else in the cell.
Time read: 7:54
